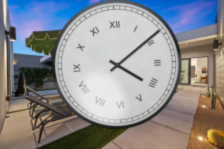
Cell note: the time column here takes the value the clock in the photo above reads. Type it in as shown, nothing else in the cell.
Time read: 4:09
